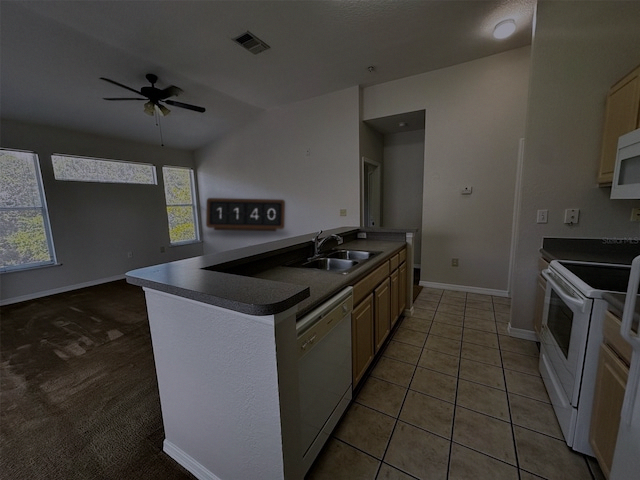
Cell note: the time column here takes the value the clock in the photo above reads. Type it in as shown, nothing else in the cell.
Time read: 11:40
